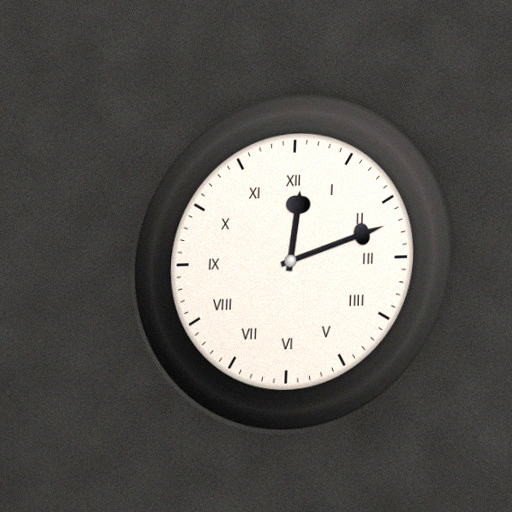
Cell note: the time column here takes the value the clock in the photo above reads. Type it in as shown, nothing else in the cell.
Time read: 12:12
